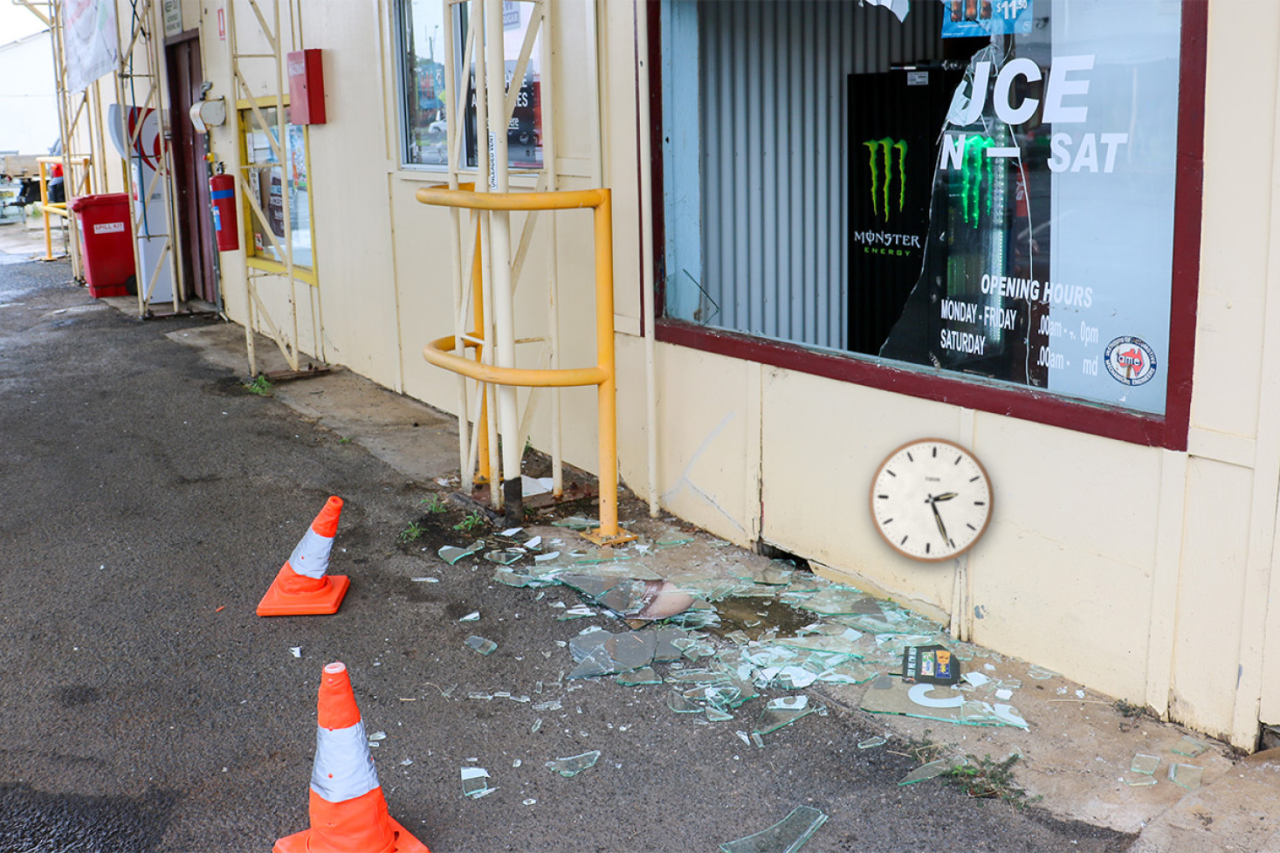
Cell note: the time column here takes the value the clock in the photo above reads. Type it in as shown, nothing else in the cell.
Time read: 2:26
